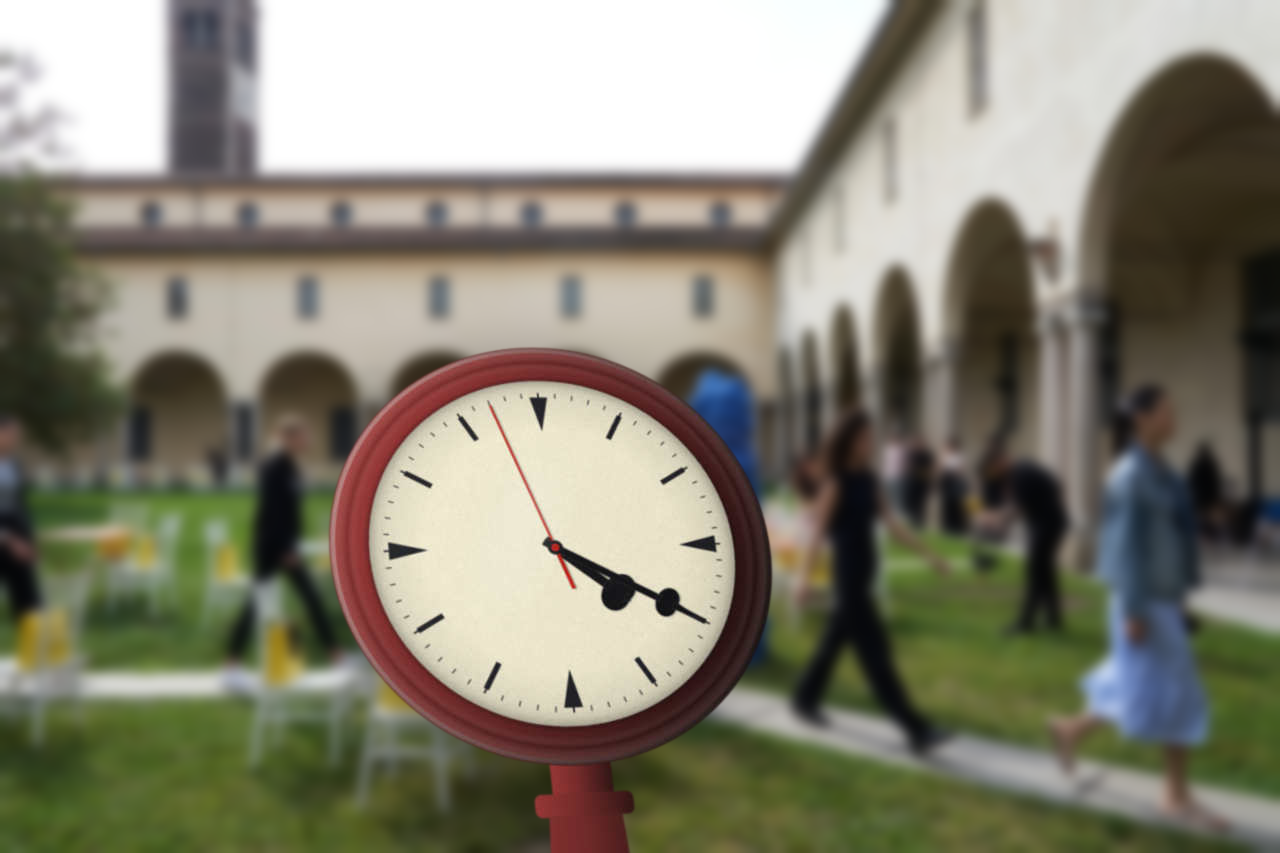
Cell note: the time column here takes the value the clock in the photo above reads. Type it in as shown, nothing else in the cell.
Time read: 4:19:57
